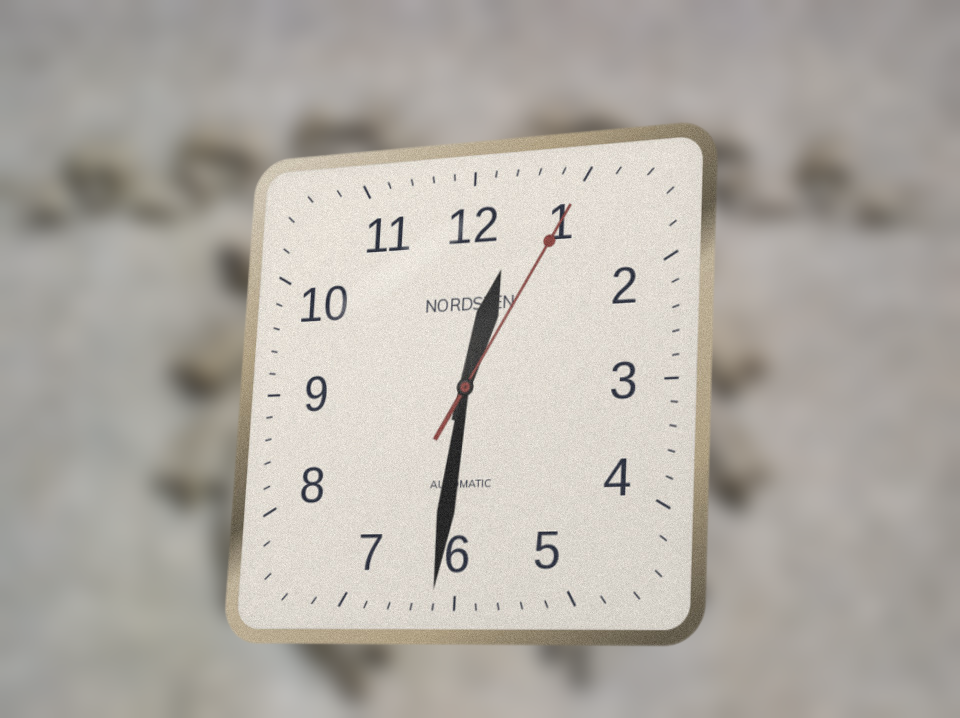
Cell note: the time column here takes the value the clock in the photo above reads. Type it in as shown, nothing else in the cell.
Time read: 12:31:05
